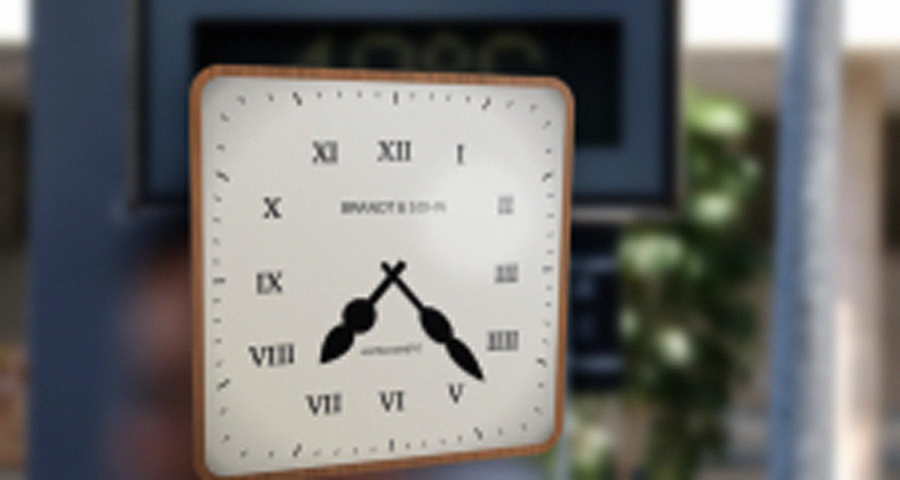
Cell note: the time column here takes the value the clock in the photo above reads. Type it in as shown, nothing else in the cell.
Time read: 7:23
